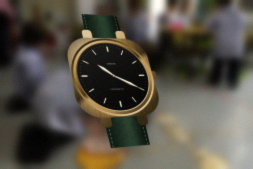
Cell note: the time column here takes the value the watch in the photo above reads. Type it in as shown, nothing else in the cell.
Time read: 10:20
